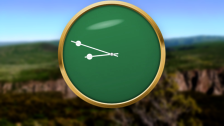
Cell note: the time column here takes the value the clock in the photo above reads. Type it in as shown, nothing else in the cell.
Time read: 8:48
